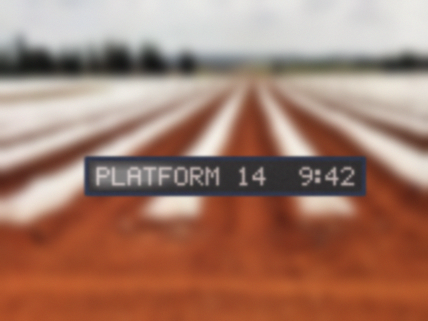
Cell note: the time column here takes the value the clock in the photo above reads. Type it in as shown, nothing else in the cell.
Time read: 9:42
